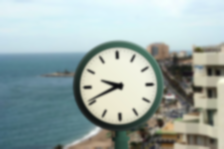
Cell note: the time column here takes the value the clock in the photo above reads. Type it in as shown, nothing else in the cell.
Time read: 9:41
